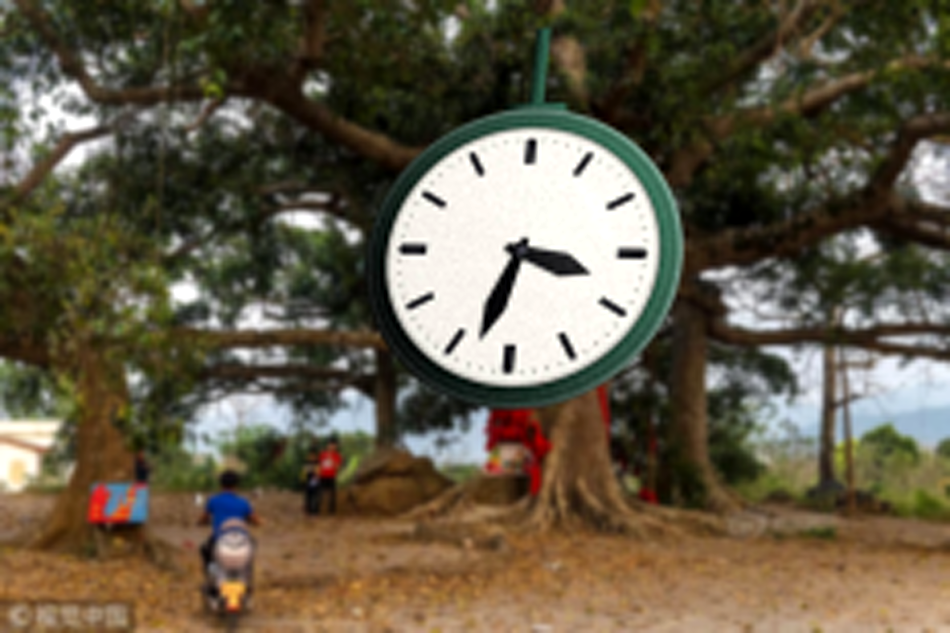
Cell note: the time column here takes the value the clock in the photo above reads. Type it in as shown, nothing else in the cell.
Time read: 3:33
